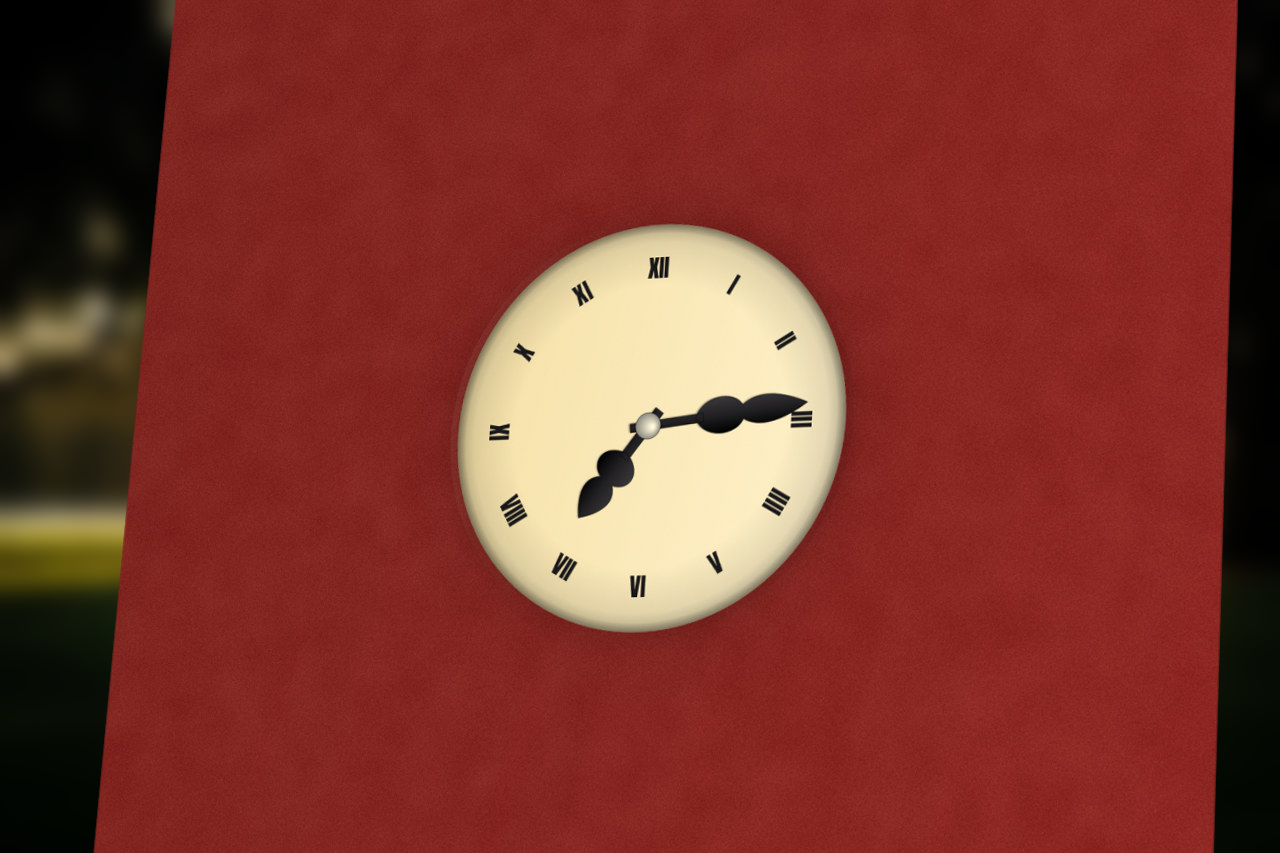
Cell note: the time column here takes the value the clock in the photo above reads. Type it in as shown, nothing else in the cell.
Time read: 7:14
